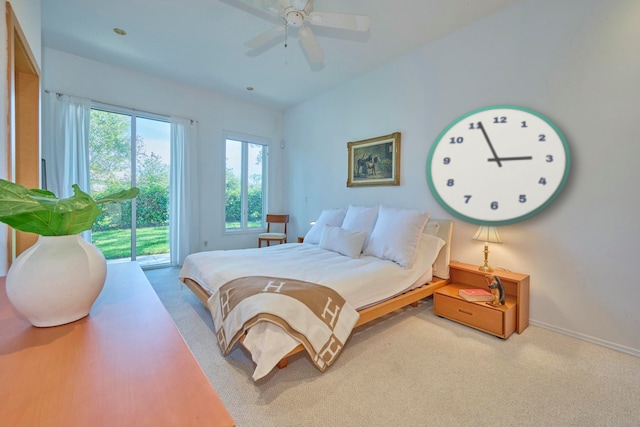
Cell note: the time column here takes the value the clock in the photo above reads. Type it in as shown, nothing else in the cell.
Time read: 2:56
